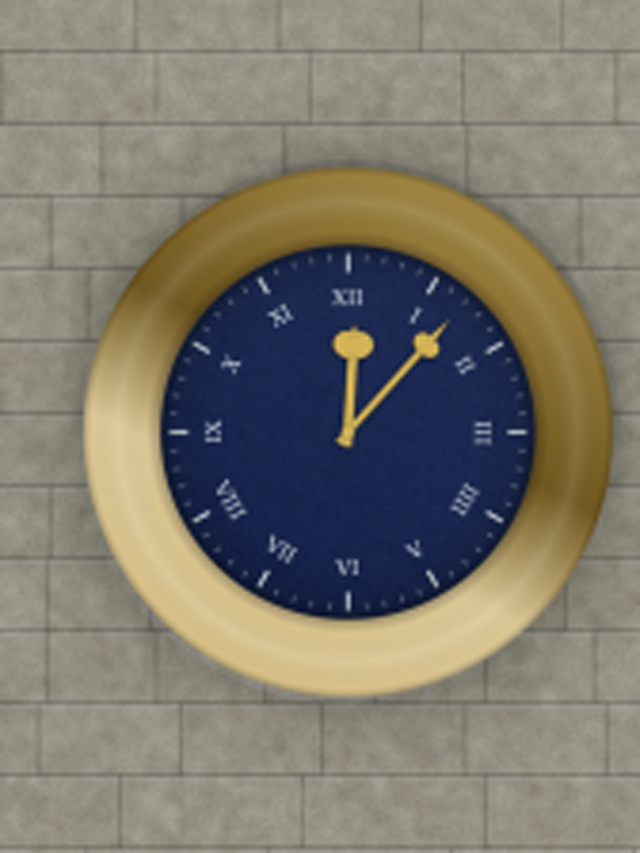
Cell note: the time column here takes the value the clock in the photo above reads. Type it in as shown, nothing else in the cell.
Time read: 12:07
